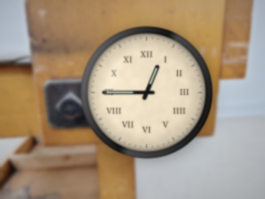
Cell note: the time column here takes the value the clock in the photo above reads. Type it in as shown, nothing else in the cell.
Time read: 12:45
